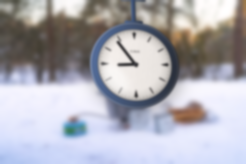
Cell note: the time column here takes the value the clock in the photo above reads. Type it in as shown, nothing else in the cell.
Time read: 8:54
